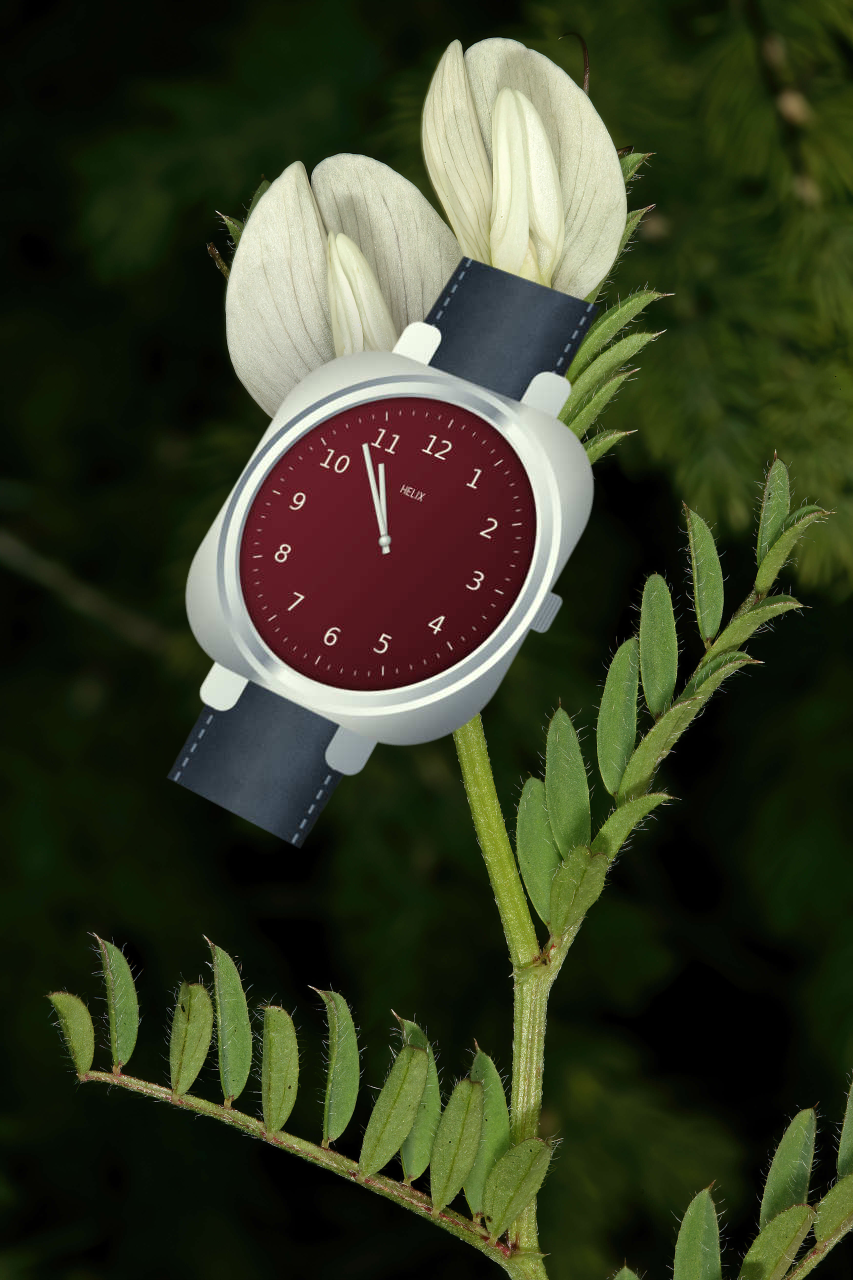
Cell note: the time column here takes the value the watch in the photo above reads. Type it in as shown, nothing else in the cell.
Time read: 10:53
